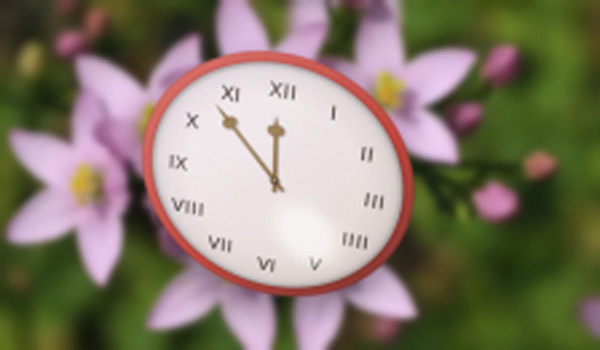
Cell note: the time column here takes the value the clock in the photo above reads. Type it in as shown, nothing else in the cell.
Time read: 11:53
